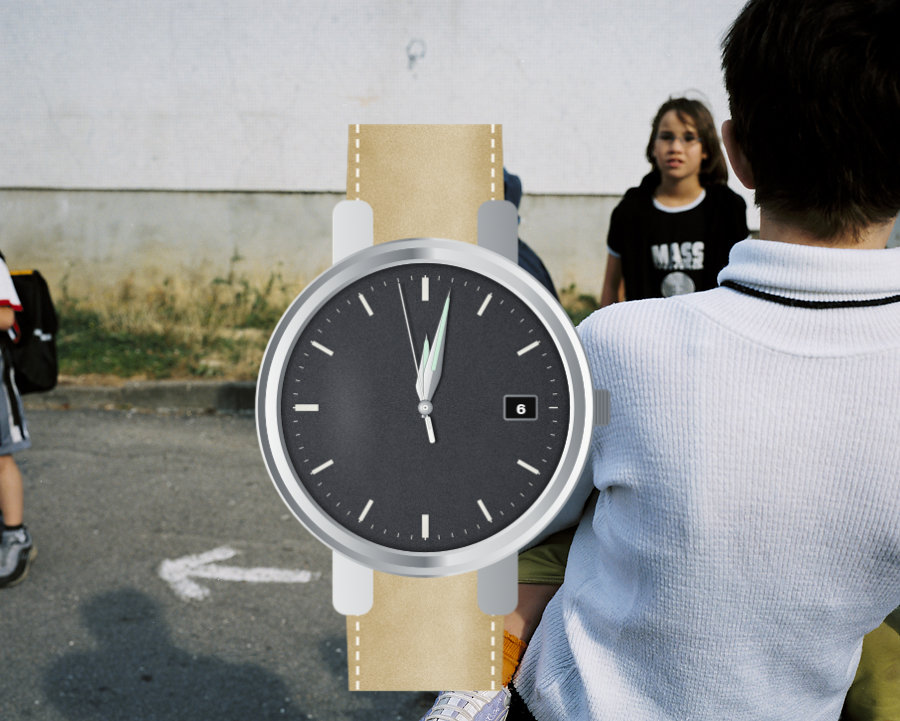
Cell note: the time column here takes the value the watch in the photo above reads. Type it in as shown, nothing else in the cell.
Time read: 12:01:58
